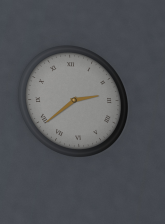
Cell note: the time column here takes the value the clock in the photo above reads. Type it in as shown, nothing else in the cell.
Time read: 2:39
